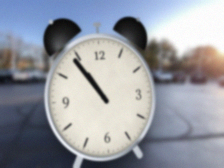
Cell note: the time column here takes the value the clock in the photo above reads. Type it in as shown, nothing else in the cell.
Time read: 10:54
